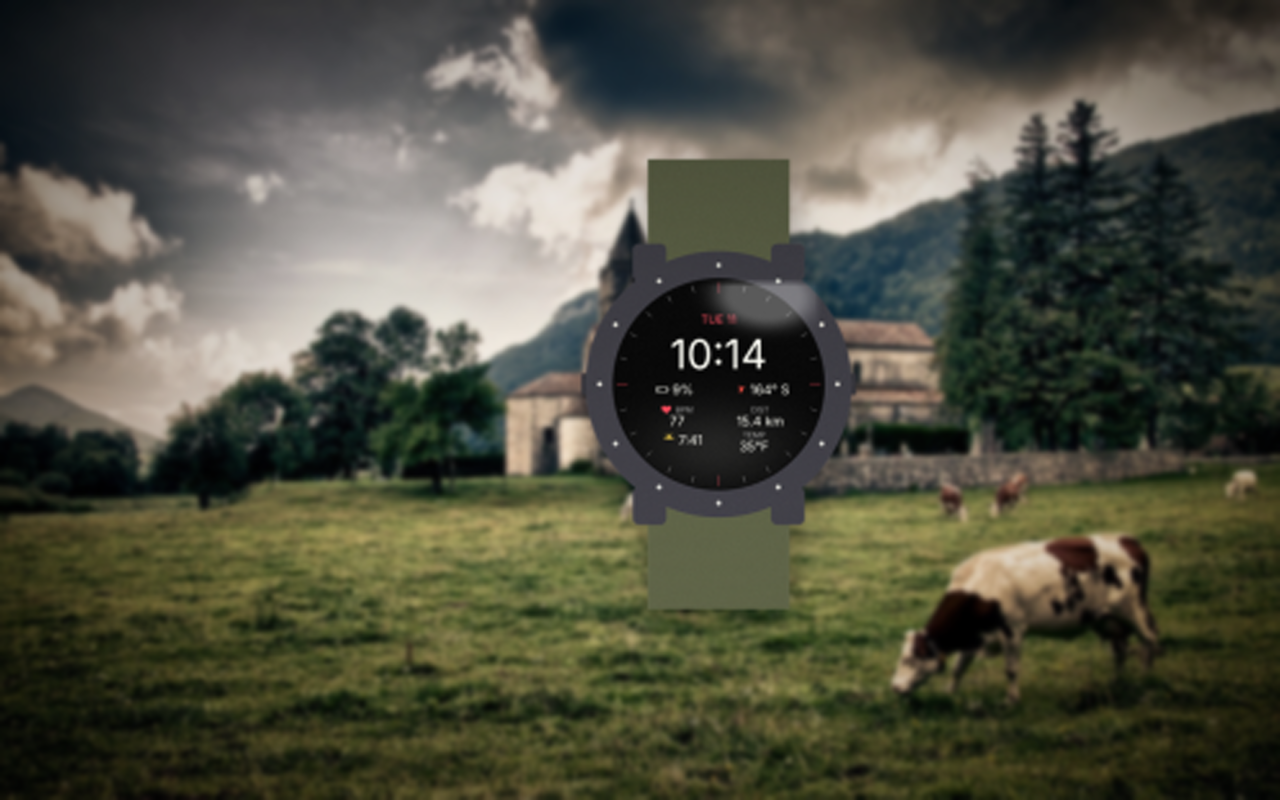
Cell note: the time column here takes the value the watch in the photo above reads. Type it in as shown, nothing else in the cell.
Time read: 10:14
